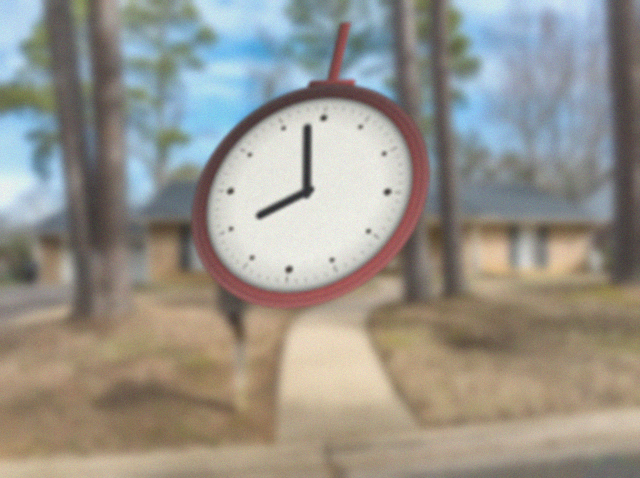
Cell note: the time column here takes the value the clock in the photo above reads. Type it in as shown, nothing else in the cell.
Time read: 7:58
